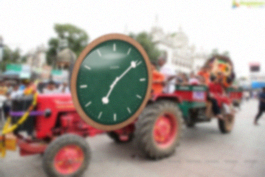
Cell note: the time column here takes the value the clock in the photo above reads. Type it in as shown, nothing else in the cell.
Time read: 7:09
